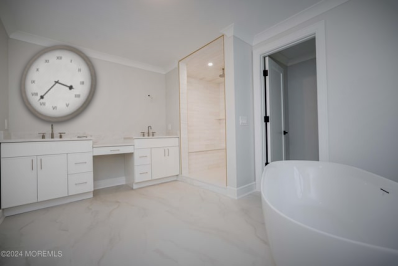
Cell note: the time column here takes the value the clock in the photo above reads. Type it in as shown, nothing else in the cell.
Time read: 3:37
